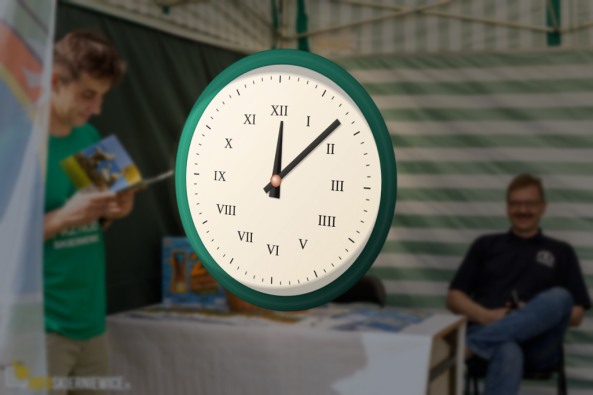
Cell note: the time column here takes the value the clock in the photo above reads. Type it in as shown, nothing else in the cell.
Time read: 12:08
